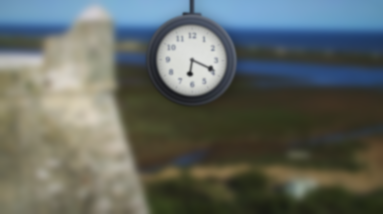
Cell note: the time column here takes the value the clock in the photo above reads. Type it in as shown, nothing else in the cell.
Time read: 6:19
